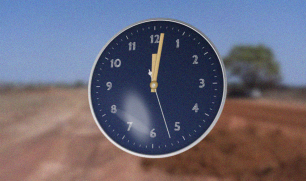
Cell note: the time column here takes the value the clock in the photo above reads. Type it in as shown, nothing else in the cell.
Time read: 12:01:27
